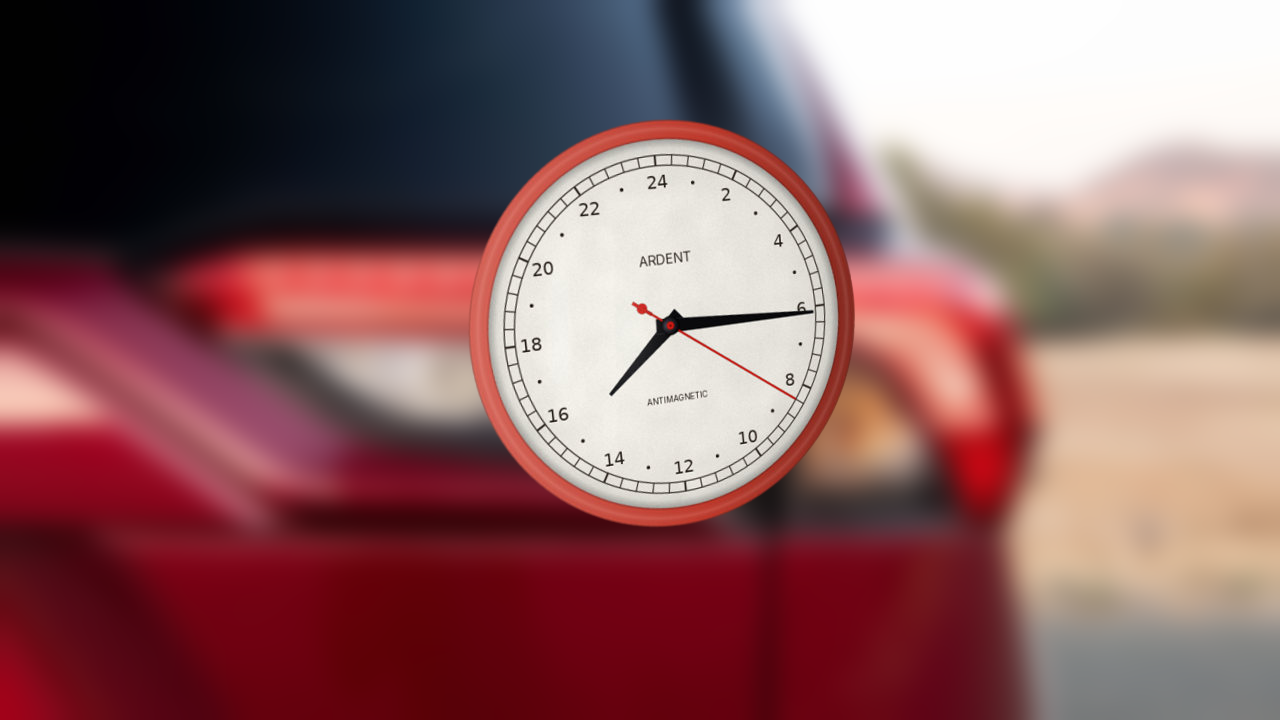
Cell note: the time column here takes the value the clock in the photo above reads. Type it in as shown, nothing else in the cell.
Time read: 15:15:21
